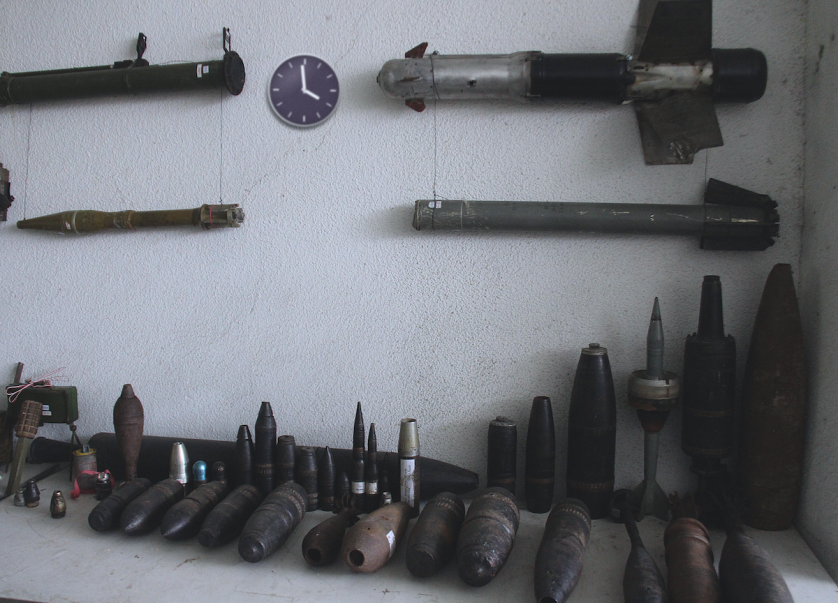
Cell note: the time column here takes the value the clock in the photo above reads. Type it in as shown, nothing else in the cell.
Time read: 3:59
